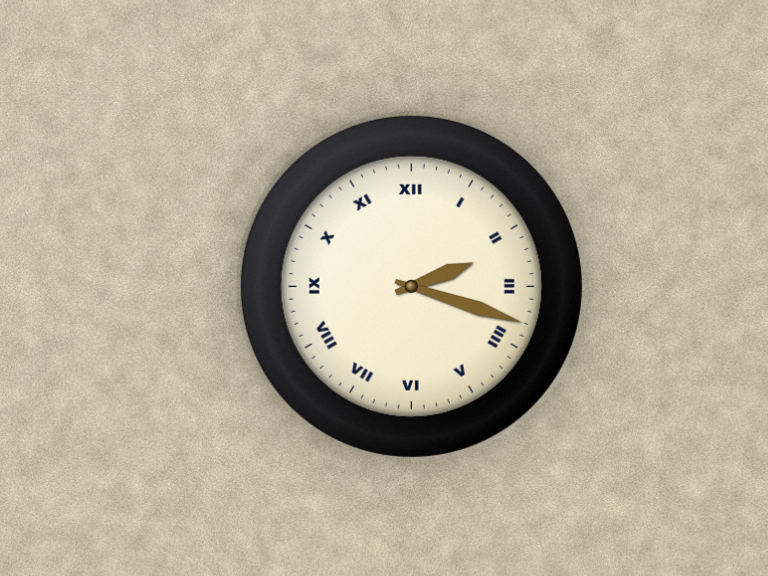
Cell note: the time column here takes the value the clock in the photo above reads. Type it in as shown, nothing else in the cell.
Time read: 2:18
